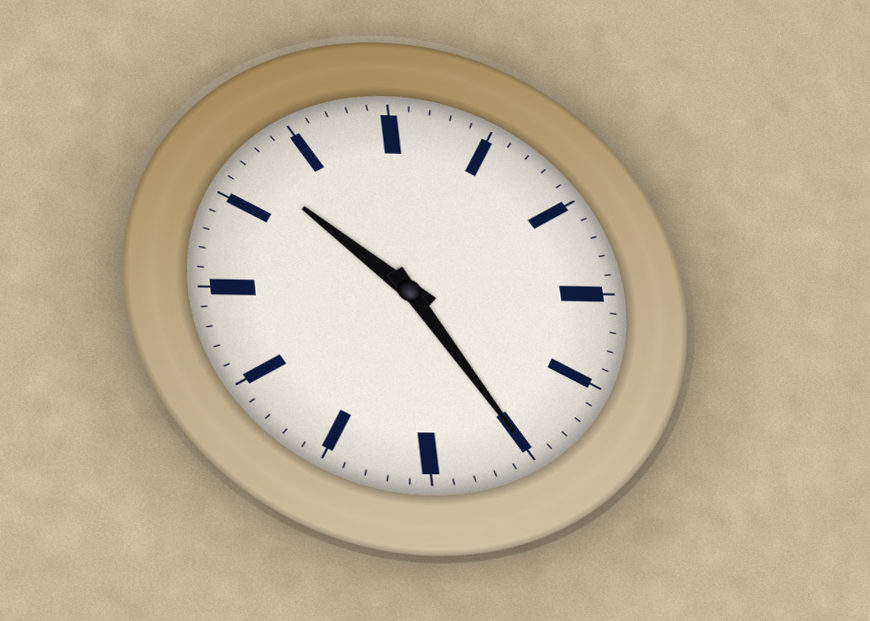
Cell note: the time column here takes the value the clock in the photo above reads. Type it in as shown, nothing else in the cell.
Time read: 10:25
